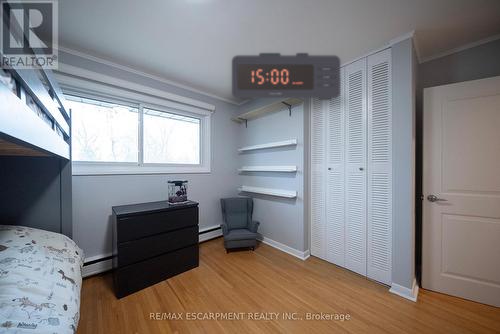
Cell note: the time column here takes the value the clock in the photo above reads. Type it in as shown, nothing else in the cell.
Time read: 15:00
